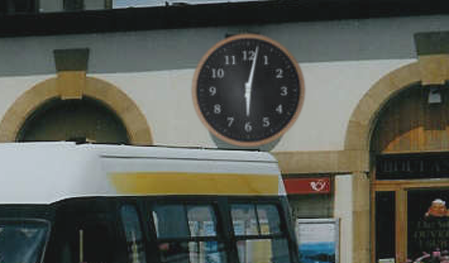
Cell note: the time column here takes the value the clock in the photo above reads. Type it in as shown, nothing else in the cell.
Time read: 6:02
